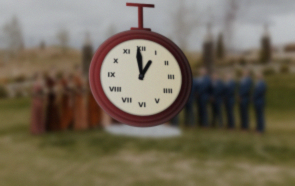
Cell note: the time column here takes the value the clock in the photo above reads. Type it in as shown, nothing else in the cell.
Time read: 12:59
